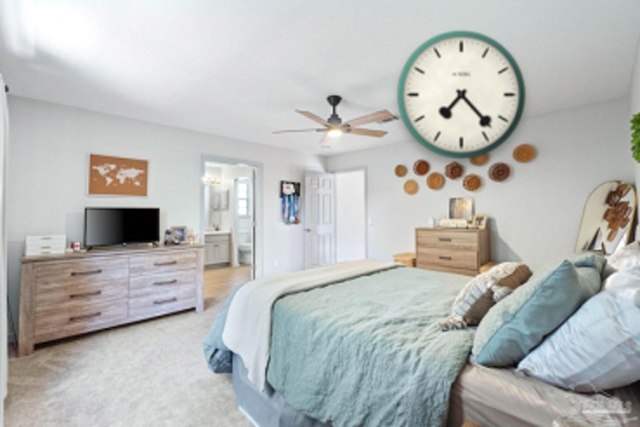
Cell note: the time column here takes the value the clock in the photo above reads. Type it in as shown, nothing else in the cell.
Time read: 7:23
